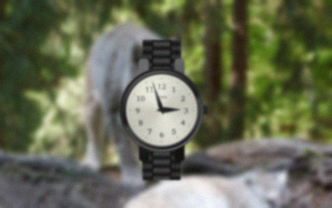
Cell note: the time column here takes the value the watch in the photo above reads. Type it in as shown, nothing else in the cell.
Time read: 2:57
